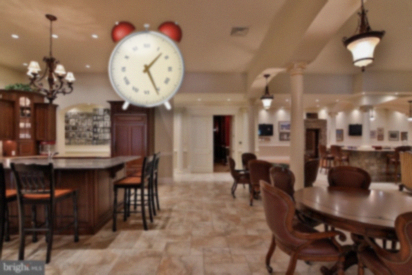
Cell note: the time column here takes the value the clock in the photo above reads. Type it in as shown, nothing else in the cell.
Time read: 1:26
